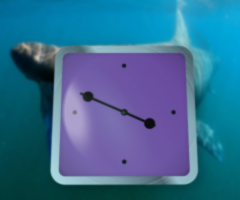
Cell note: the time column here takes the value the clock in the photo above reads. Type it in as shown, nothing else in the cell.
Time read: 3:49
